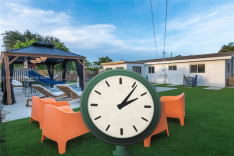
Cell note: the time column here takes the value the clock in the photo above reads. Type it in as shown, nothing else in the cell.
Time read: 2:06
